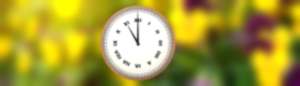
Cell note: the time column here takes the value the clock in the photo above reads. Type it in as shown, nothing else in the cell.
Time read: 11:00
